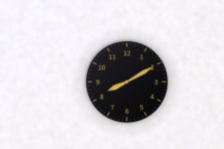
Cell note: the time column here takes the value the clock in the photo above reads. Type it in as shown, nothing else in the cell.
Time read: 8:10
